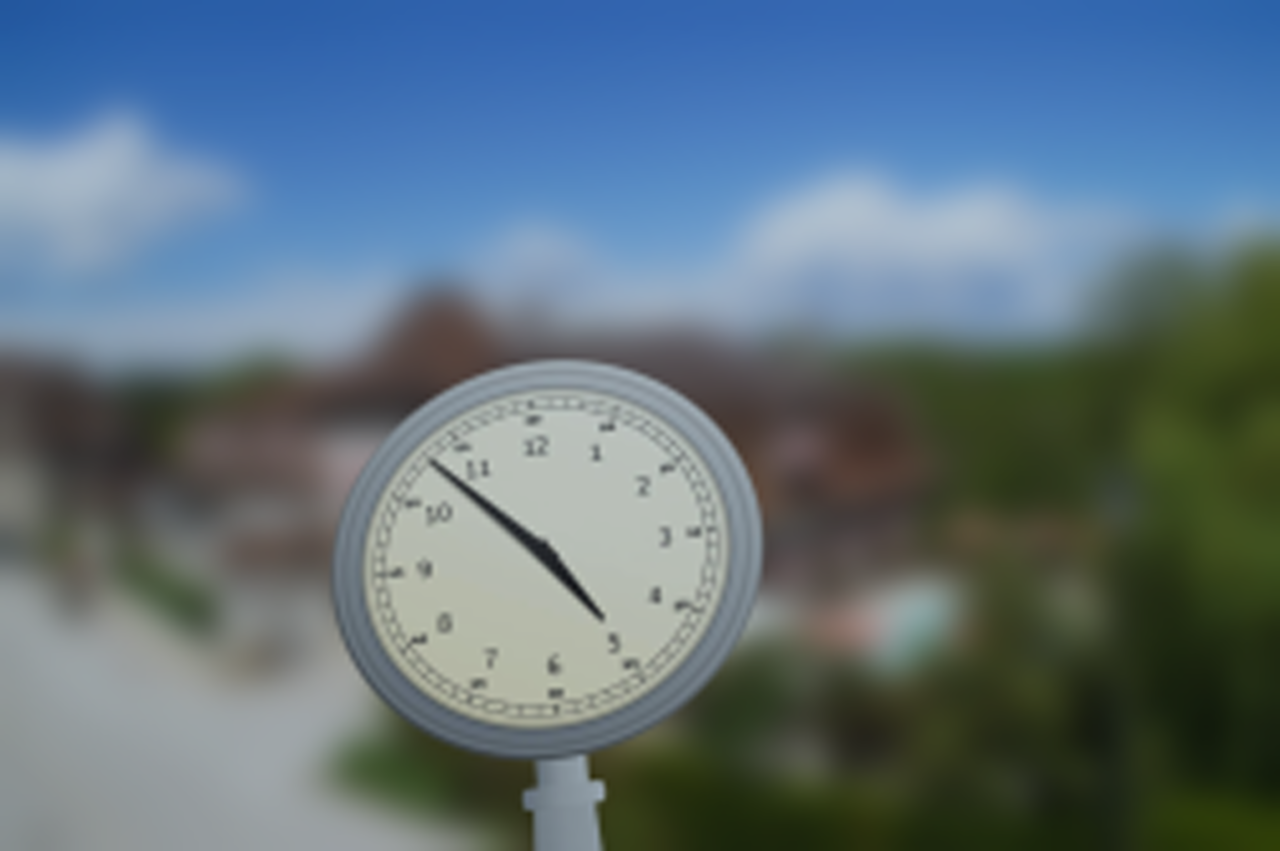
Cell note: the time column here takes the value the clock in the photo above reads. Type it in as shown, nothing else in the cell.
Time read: 4:53
